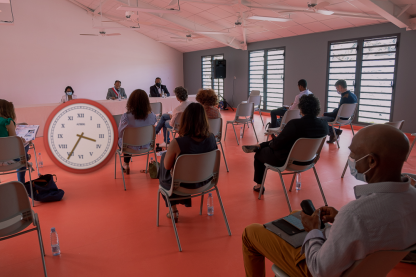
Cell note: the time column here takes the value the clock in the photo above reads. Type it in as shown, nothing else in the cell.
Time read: 3:35
